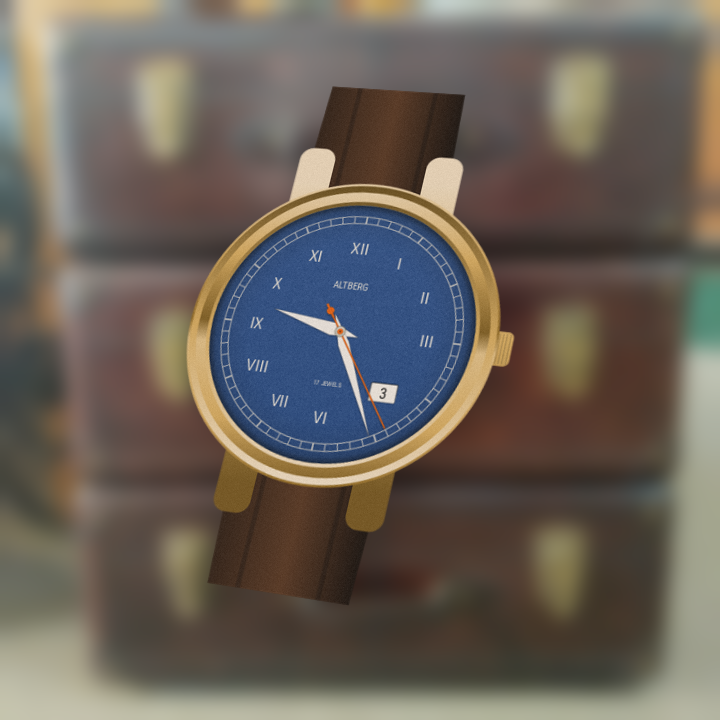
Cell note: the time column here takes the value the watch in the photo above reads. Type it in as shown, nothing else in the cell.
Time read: 9:25:24
